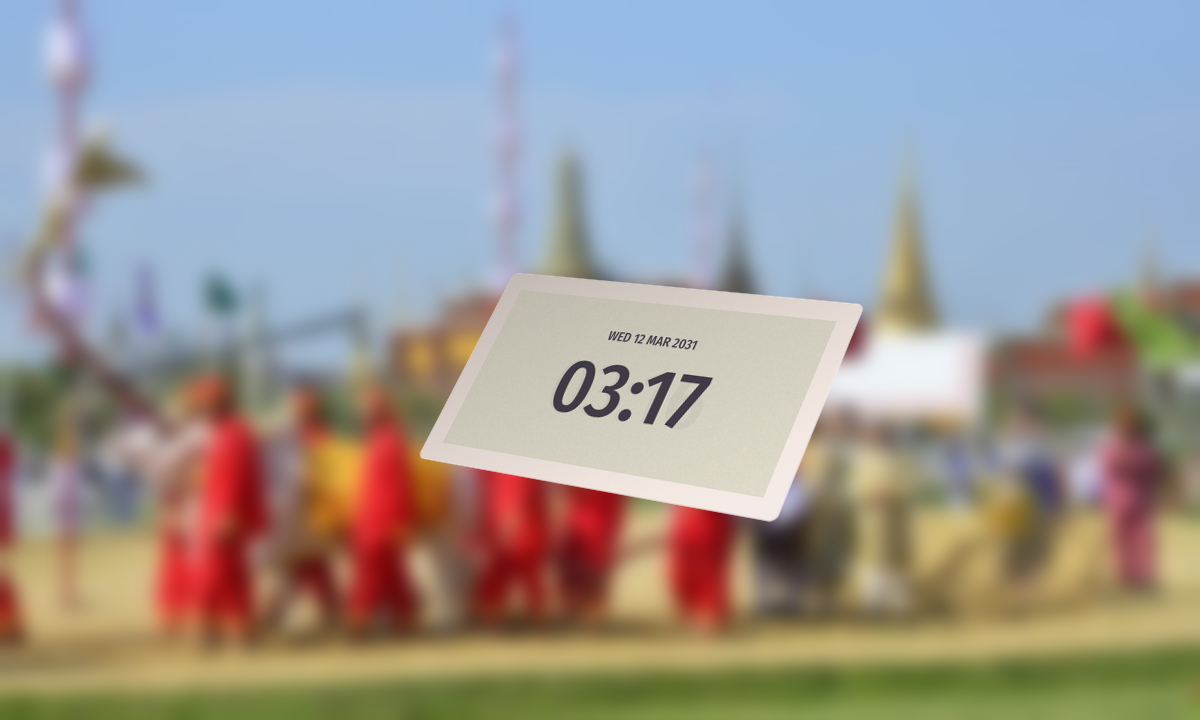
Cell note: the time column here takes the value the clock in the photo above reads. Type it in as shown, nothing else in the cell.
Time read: 3:17
